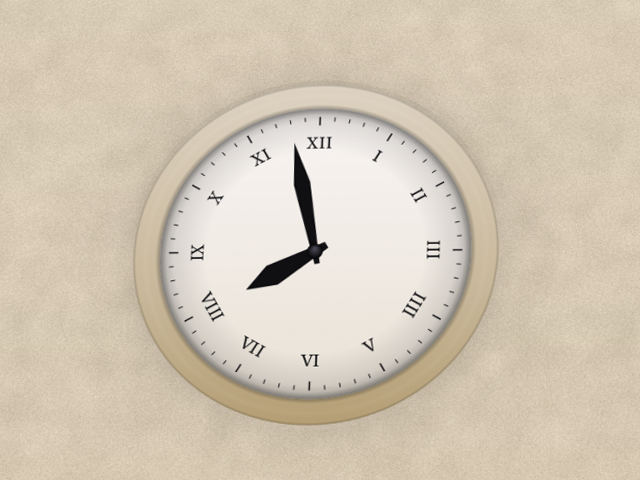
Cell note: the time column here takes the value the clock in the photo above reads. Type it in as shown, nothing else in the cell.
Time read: 7:58
